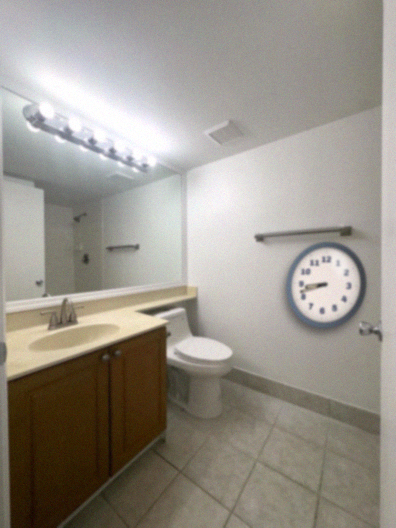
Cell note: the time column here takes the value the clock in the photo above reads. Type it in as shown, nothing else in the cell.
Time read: 8:42
